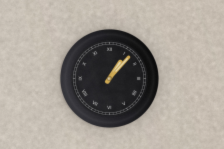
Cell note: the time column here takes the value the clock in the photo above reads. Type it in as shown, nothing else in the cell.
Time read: 1:07
